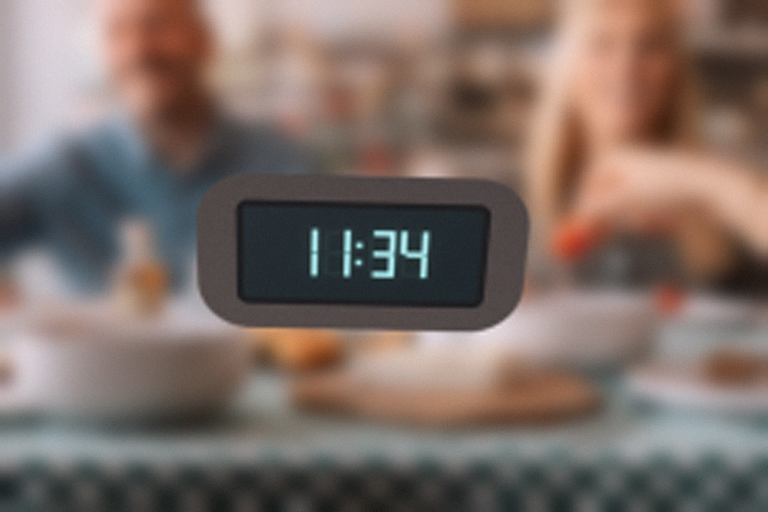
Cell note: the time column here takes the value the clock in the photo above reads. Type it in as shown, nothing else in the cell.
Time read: 11:34
